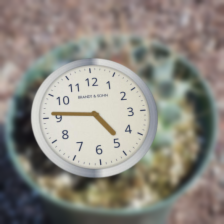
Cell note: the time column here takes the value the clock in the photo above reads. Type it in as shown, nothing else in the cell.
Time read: 4:46
